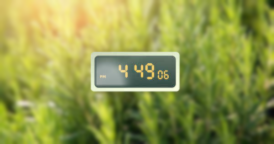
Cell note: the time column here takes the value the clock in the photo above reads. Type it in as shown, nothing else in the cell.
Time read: 4:49:06
